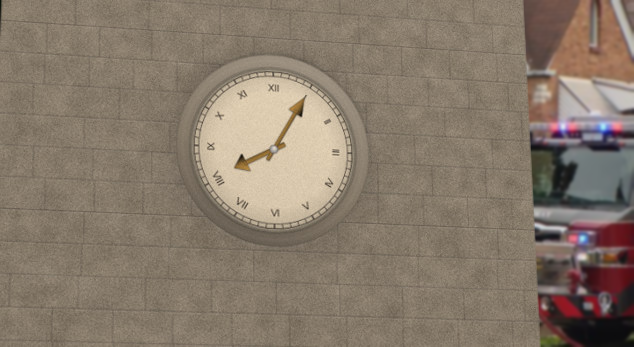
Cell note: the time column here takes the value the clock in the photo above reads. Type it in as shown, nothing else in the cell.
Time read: 8:05
